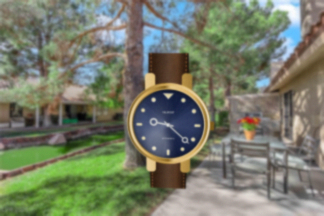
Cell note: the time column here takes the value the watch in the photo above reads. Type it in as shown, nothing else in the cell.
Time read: 9:22
